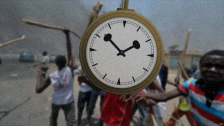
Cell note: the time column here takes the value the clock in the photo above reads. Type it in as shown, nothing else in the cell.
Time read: 1:52
